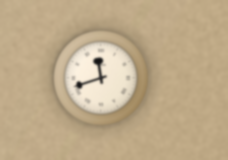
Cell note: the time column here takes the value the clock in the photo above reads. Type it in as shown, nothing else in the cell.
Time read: 11:42
